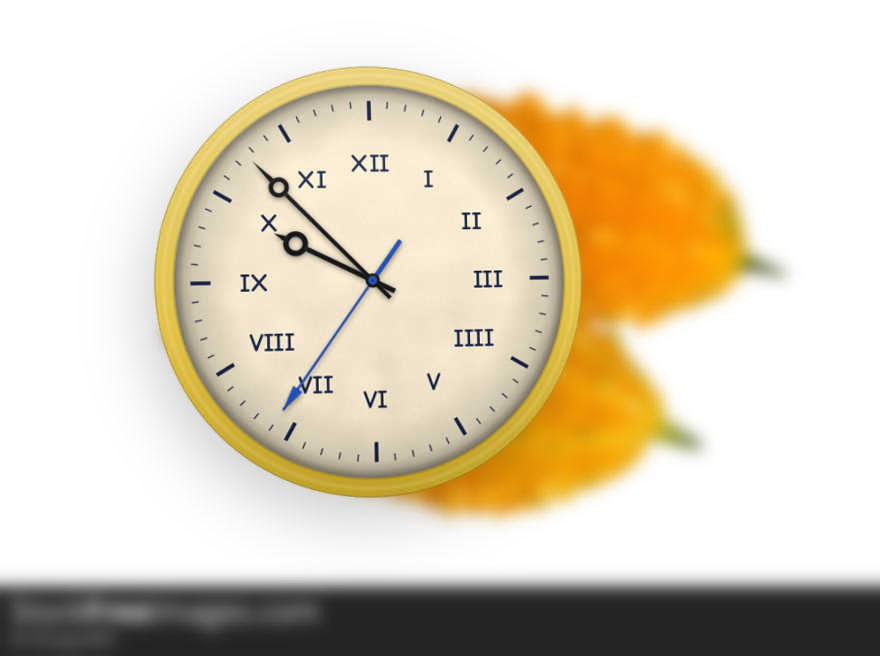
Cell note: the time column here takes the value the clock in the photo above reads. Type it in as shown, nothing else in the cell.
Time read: 9:52:36
